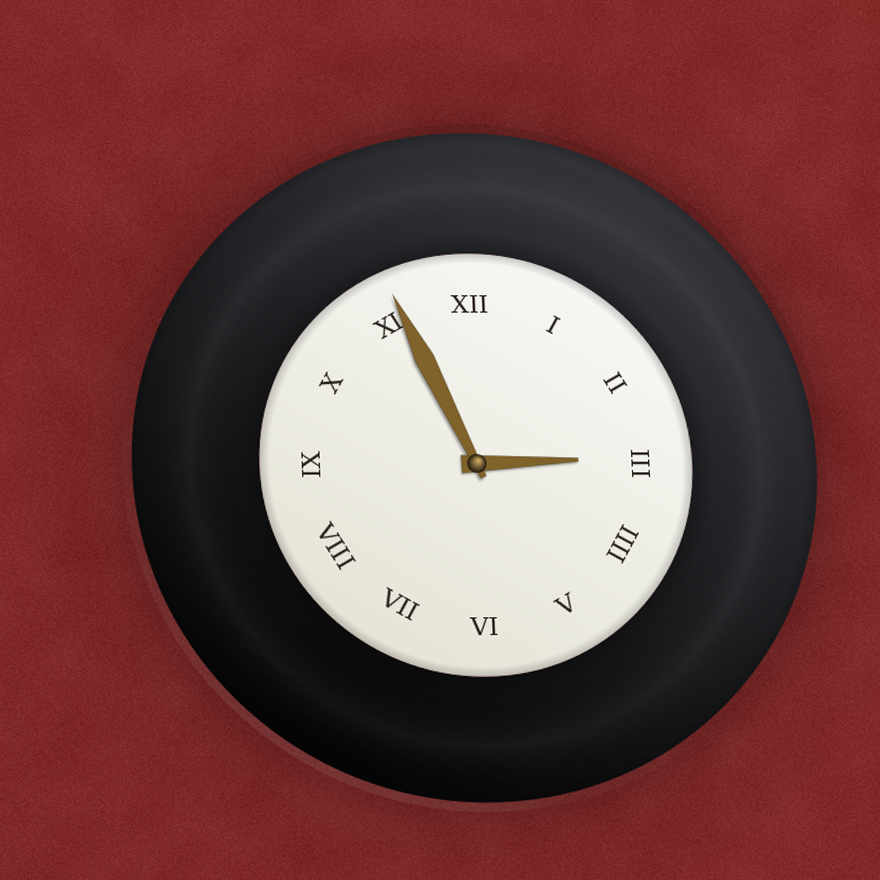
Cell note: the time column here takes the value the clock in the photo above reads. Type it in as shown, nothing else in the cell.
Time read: 2:56
